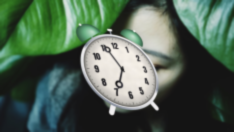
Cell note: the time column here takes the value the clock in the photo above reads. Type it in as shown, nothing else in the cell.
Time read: 6:56
